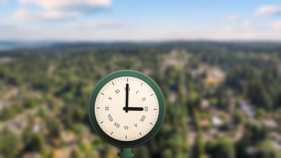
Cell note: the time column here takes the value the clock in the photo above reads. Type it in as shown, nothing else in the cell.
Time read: 3:00
